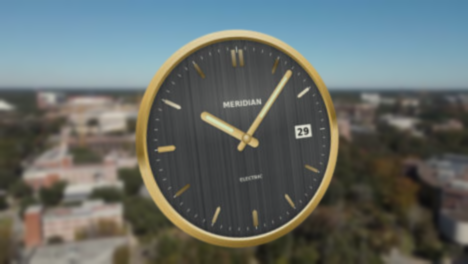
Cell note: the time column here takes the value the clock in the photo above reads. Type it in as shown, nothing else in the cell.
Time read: 10:07
